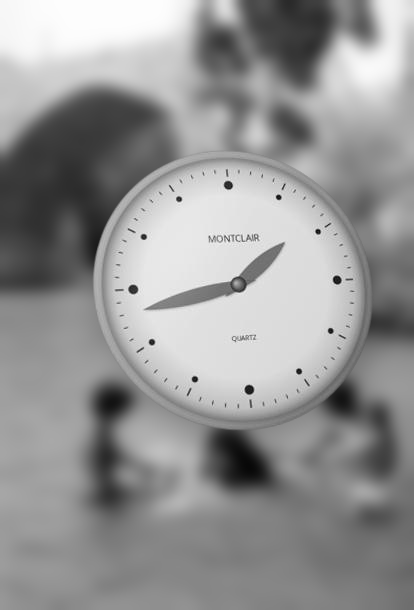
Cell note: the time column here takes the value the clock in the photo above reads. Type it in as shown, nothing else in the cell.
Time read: 1:43
